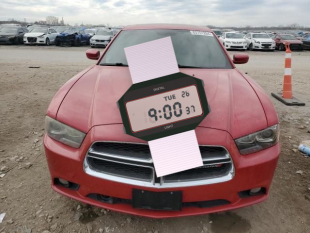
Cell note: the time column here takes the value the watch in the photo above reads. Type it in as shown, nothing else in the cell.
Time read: 9:00:37
